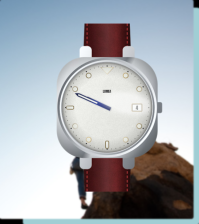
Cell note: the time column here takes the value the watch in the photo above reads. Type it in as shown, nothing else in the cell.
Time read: 9:49
